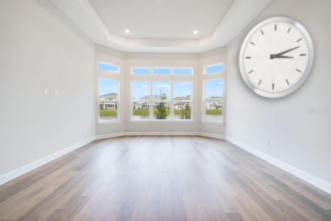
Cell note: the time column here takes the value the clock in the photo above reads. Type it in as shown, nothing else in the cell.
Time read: 3:12
